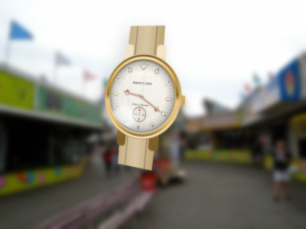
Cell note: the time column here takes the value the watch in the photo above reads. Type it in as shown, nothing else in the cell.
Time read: 9:20
